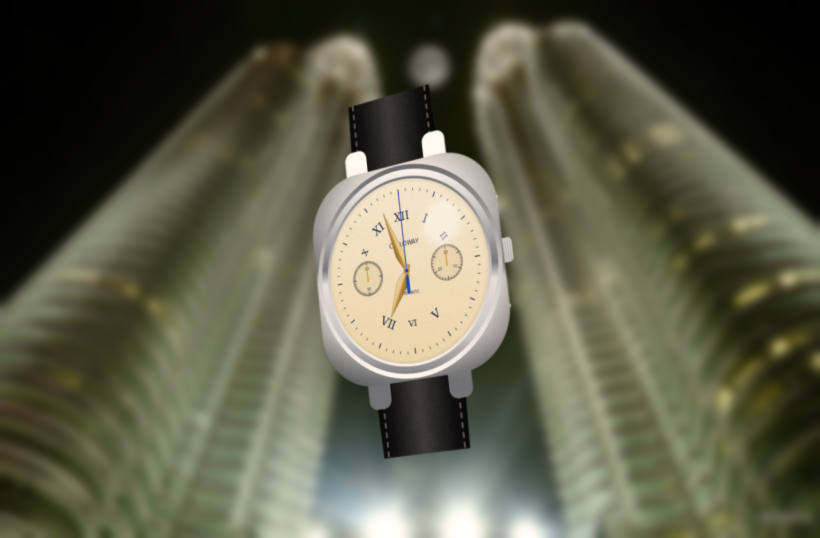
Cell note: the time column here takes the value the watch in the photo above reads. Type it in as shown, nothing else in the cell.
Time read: 6:57
